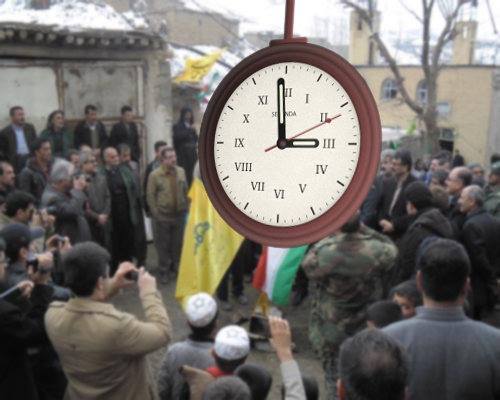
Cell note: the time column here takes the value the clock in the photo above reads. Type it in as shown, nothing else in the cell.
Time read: 2:59:11
